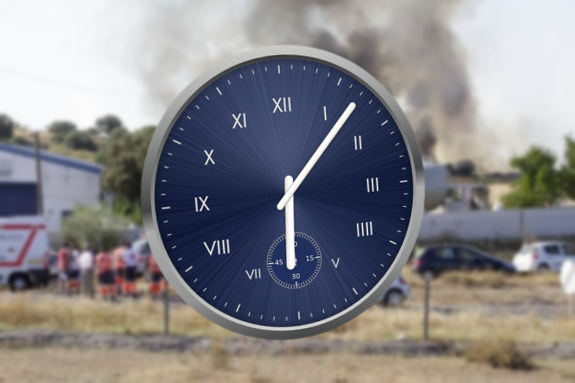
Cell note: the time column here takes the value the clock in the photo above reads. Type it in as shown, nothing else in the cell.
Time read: 6:07
